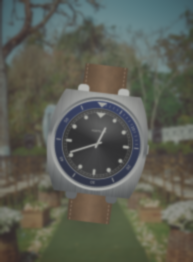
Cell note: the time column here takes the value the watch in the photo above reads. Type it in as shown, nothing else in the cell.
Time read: 12:41
